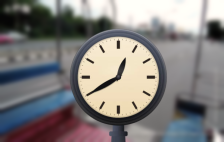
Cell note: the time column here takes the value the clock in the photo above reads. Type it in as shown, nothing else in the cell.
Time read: 12:40
